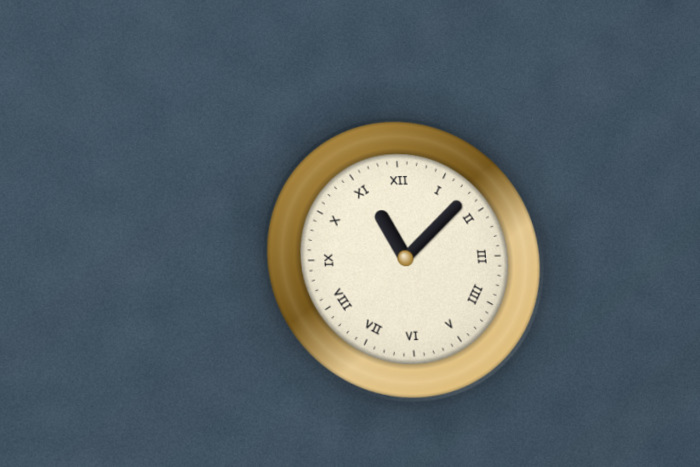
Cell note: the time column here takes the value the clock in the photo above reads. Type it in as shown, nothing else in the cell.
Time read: 11:08
